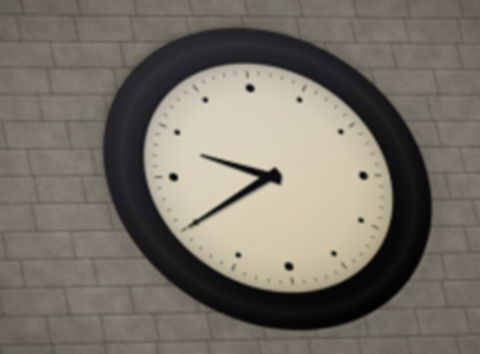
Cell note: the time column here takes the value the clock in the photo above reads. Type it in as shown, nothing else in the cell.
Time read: 9:40
